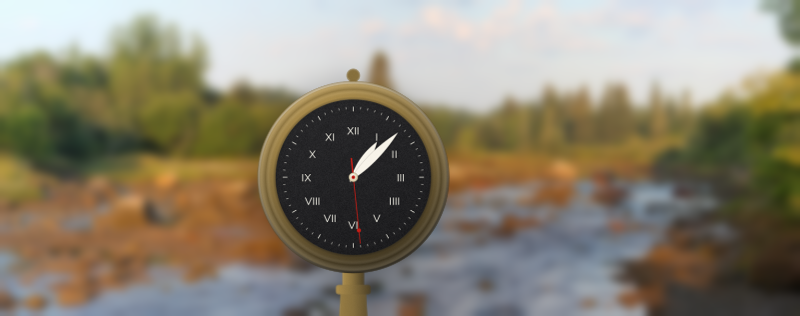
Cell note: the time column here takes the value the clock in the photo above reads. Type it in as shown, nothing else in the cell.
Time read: 1:07:29
